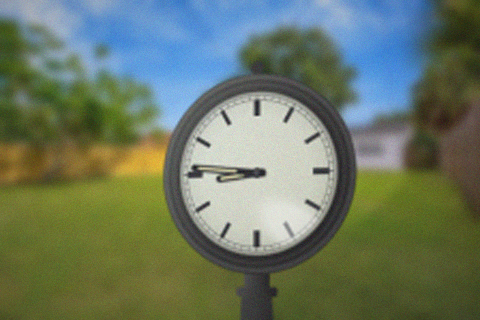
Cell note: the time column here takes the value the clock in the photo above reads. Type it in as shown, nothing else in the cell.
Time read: 8:46
